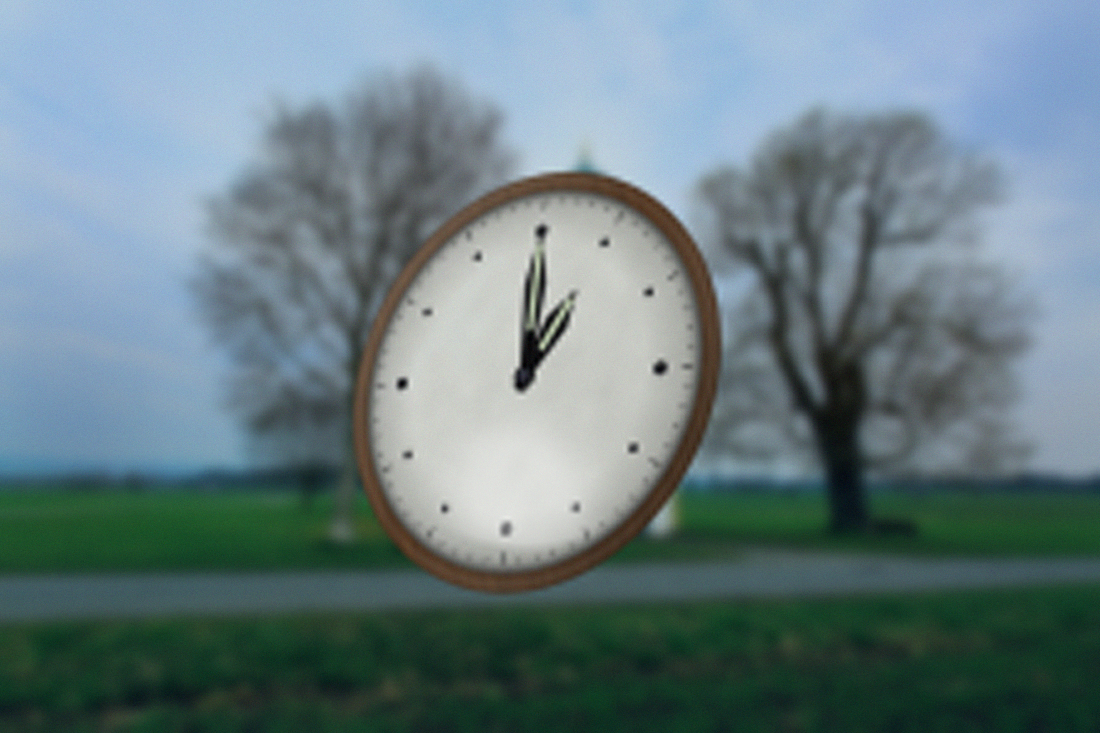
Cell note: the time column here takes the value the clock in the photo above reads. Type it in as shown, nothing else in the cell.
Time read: 1:00
